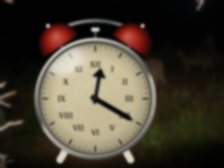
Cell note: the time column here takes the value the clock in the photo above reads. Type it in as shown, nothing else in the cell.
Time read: 12:20
